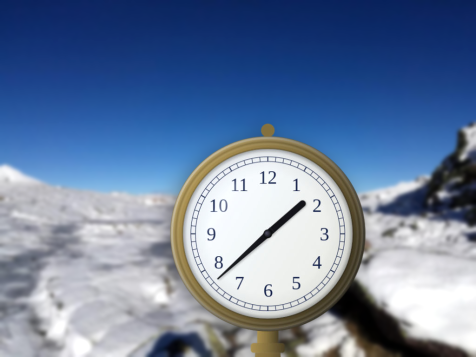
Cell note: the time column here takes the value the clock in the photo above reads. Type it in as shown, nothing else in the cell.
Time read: 1:38
